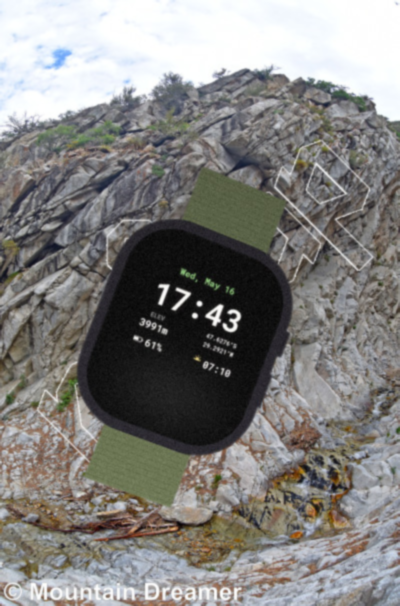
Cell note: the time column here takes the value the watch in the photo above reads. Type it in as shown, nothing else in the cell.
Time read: 17:43
